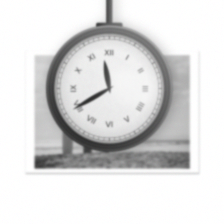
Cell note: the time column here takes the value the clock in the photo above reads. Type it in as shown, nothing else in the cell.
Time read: 11:40
